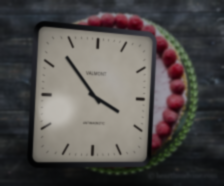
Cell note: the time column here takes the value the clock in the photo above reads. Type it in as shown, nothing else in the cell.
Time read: 3:53
